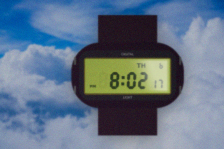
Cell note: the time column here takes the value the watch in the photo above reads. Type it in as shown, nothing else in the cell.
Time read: 8:02:17
